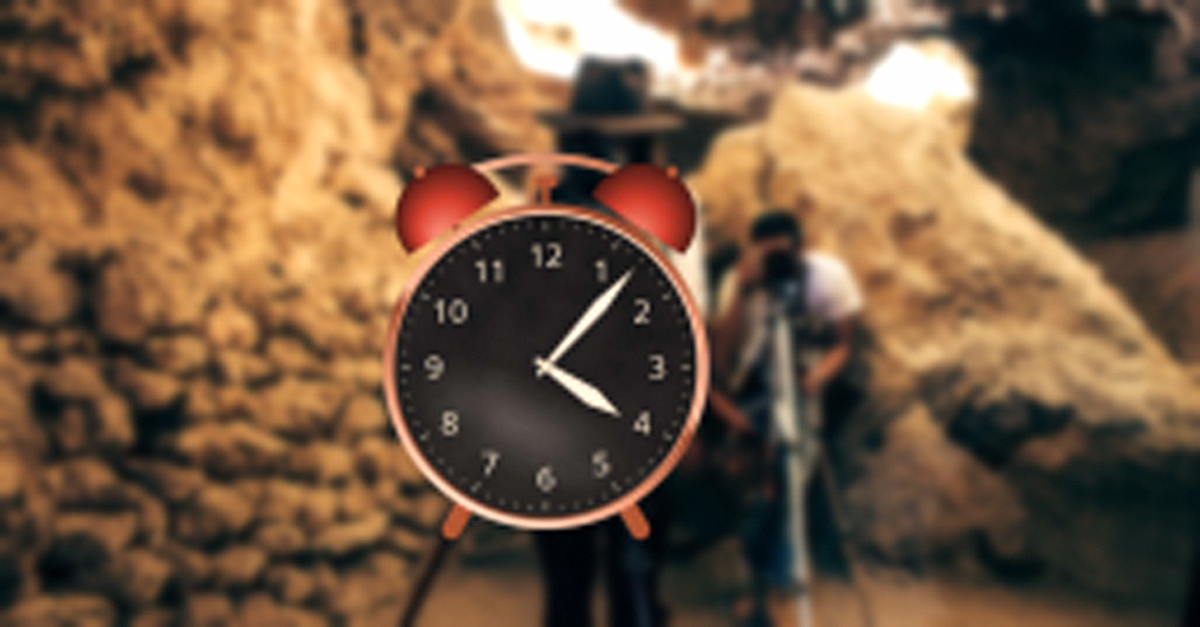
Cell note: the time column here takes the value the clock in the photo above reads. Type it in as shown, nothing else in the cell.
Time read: 4:07
